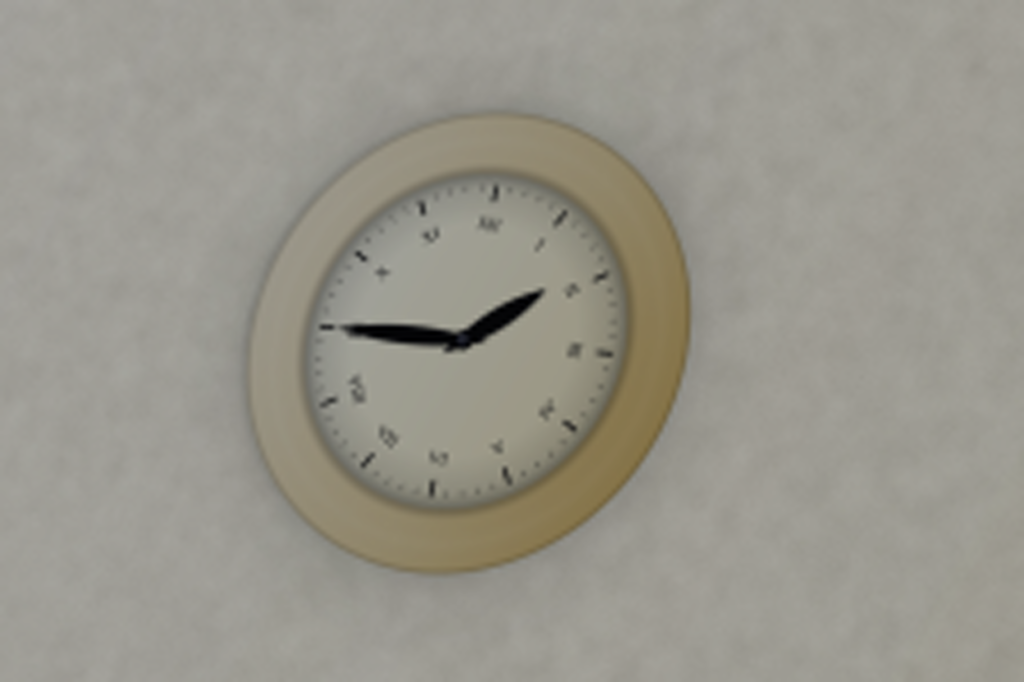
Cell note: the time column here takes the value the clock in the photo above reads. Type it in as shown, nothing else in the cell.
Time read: 1:45
